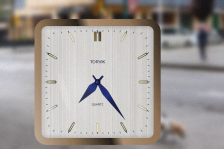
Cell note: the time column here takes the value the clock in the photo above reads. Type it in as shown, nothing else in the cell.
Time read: 7:24
